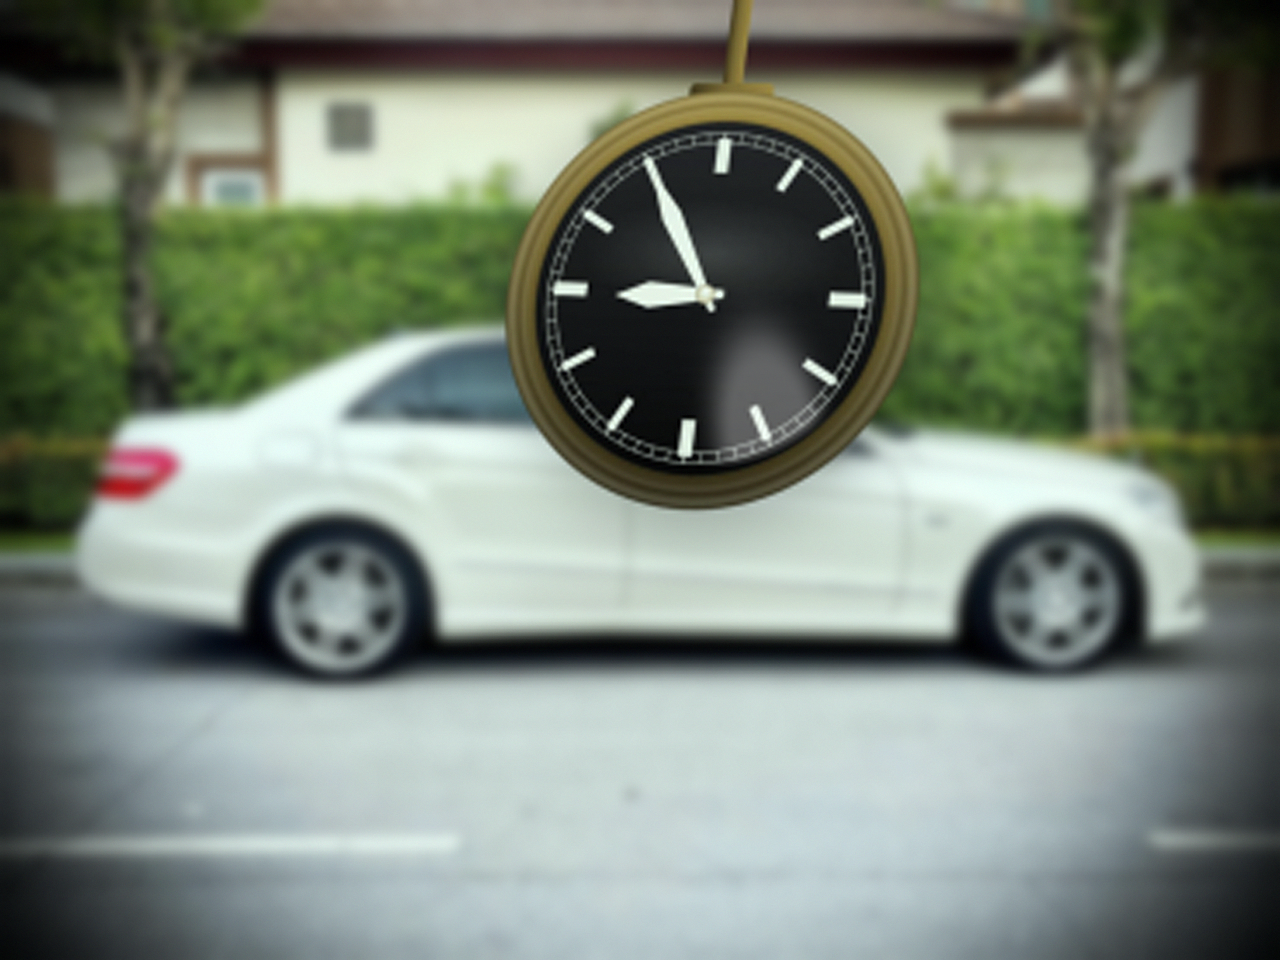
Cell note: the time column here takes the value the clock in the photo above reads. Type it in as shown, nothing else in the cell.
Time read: 8:55
